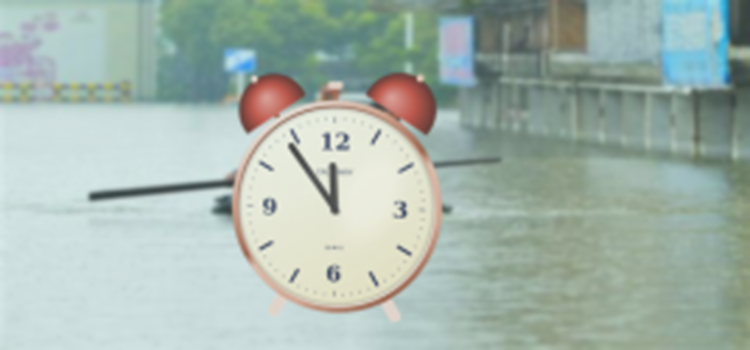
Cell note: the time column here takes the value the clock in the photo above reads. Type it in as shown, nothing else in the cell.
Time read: 11:54
